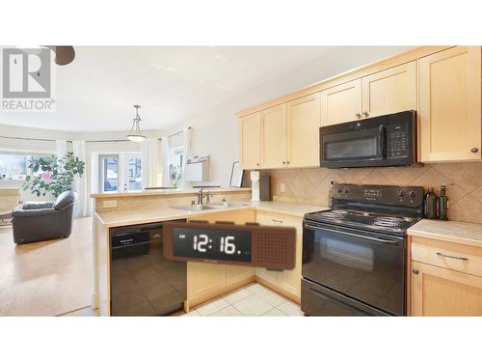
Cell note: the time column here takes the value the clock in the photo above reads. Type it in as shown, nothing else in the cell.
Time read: 12:16
